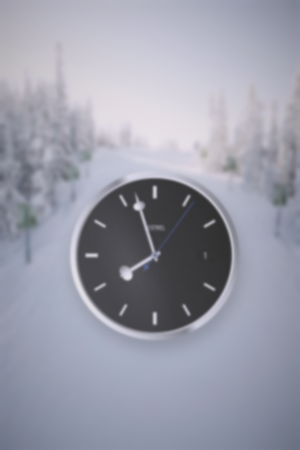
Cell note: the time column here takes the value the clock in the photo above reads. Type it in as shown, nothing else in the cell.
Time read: 7:57:06
